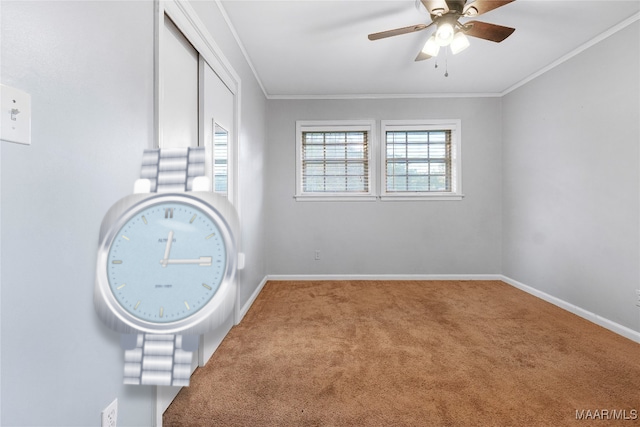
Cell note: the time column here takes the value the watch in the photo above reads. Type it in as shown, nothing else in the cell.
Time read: 12:15
